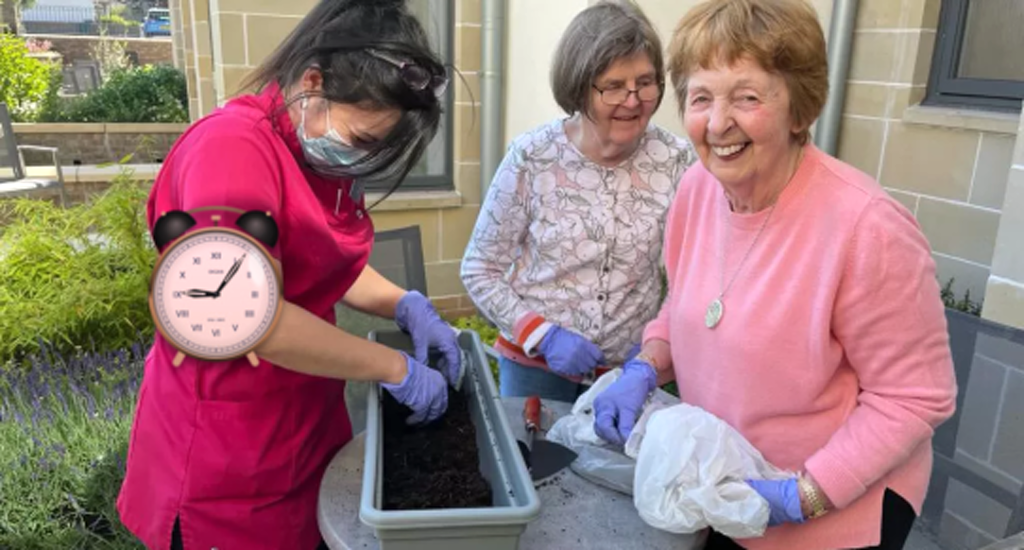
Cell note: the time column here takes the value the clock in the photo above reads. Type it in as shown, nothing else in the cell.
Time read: 9:06
